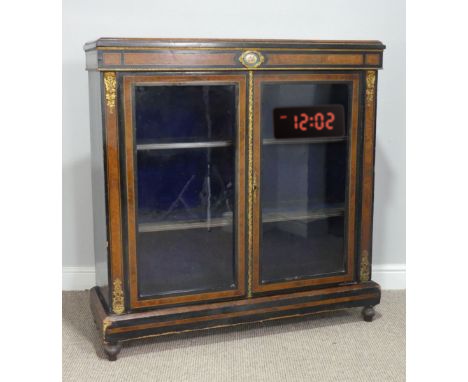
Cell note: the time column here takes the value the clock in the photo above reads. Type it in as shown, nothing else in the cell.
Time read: 12:02
